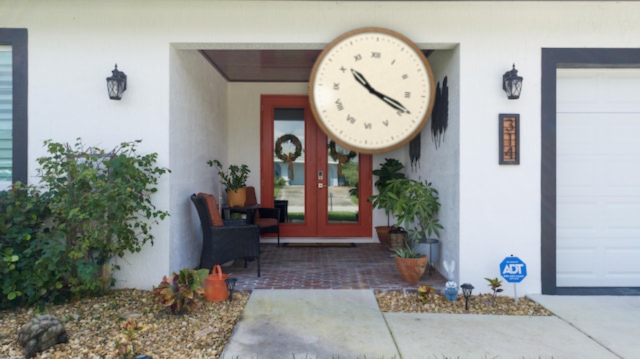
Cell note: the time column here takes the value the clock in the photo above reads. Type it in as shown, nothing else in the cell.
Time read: 10:19
